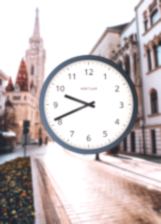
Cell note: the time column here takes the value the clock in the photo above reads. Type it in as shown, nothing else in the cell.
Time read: 9:41
